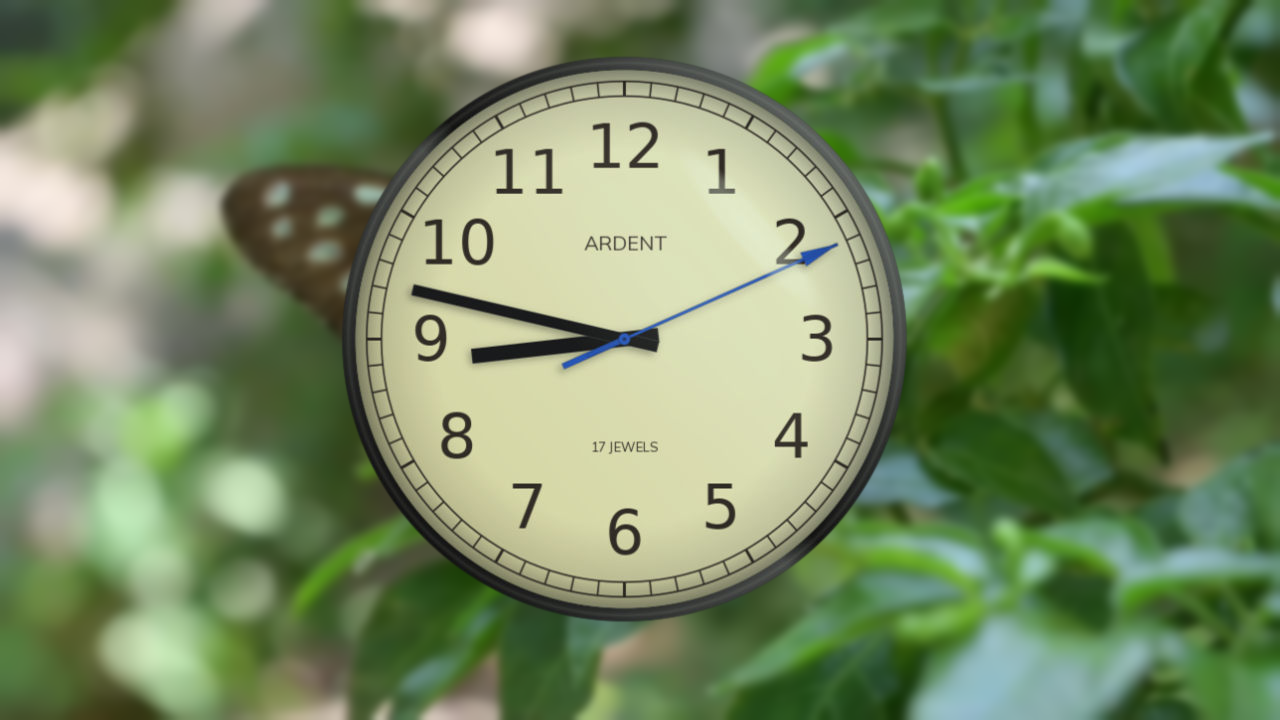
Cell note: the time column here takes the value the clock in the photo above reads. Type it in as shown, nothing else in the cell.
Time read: 8:47:11
